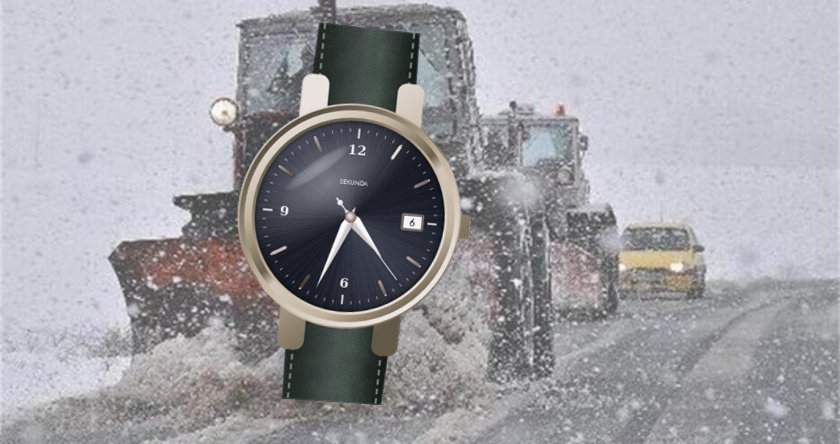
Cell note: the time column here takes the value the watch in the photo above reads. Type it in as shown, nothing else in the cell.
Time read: 4:33:23
